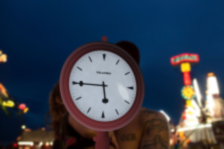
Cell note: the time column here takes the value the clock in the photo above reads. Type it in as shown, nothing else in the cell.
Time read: 5:45
